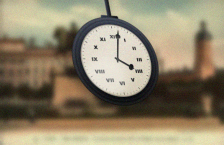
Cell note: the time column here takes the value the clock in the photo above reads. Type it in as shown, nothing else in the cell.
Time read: 4:02
